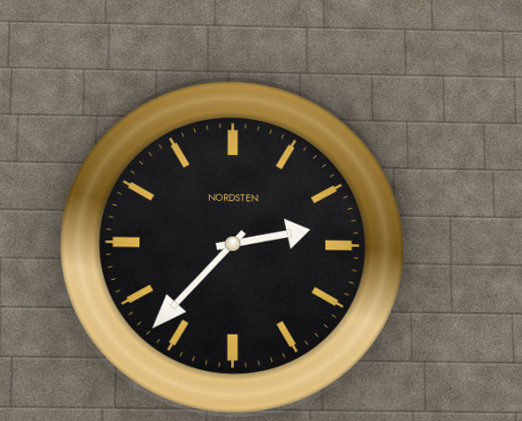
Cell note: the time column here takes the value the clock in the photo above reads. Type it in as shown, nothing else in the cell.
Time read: 2:37
